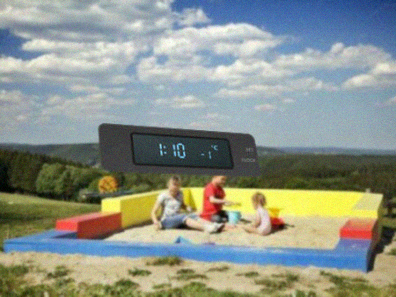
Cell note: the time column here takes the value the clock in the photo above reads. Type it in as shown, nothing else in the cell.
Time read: 1:10
